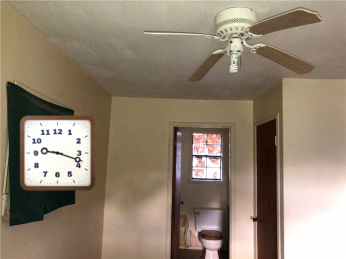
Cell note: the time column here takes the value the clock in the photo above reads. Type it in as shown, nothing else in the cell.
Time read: 9:18
